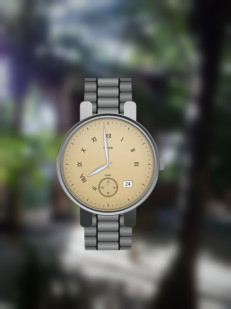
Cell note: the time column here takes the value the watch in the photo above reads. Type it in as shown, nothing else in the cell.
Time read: 7:59
